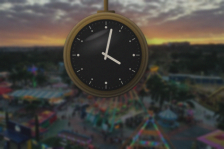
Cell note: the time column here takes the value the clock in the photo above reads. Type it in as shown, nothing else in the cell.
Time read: 4:02
